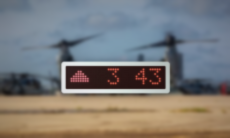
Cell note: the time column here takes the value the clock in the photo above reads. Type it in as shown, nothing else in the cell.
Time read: 3:43
